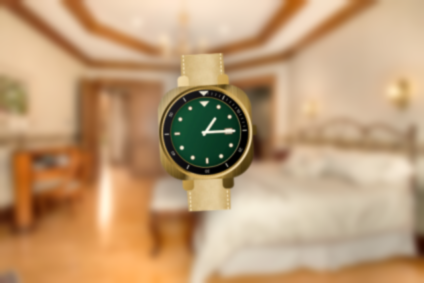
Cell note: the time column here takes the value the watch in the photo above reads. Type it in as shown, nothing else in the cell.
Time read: 1:15
